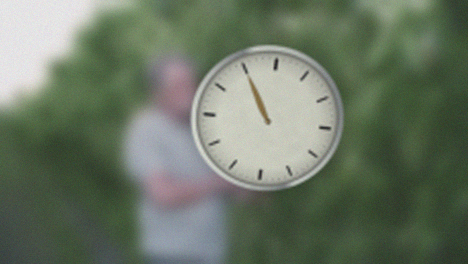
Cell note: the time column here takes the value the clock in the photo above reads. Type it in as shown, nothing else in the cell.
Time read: 10:55
